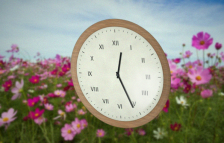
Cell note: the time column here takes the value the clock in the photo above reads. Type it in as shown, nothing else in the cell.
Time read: 12:26
